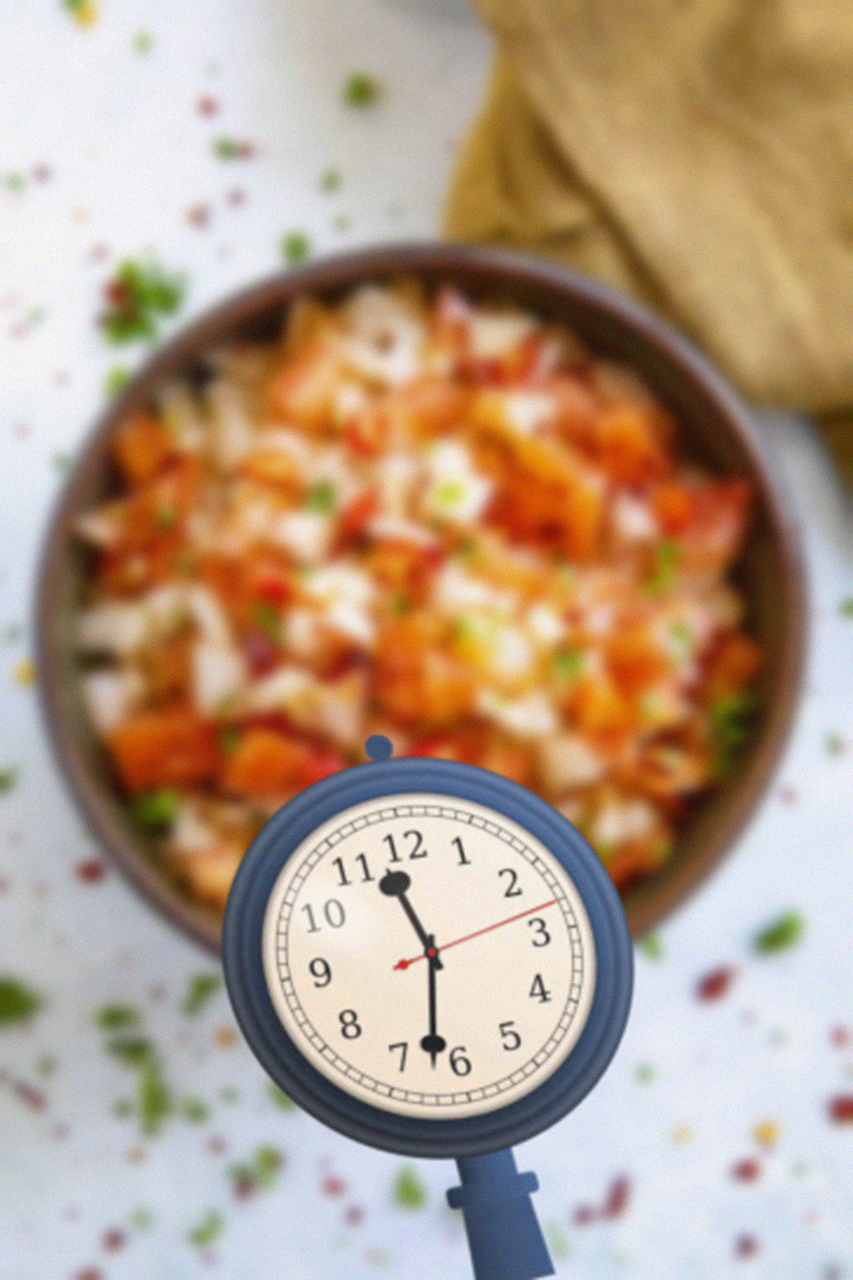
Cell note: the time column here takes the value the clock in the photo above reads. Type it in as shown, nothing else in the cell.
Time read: 11:32:13
